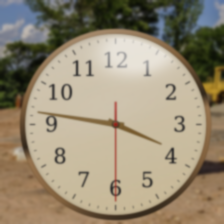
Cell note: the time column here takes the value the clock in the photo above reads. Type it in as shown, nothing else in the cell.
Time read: 3:46:30
